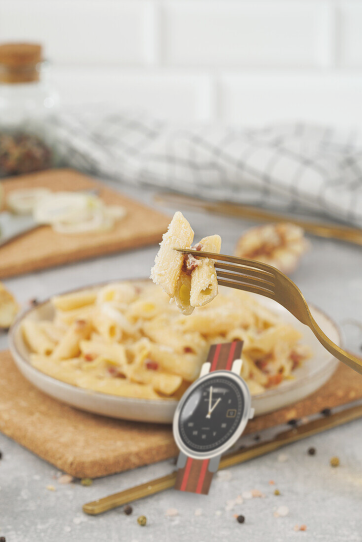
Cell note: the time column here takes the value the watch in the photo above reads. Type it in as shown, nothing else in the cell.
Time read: 12:58
